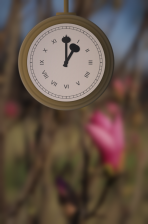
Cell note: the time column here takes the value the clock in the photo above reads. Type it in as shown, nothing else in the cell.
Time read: 1:00
